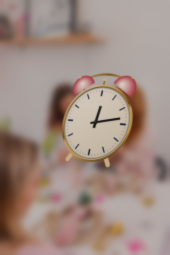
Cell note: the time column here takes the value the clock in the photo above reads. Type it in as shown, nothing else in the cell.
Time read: 12:13
